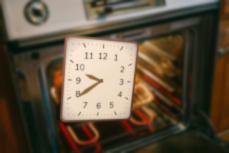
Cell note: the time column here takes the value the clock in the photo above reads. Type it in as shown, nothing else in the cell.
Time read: 9:39
